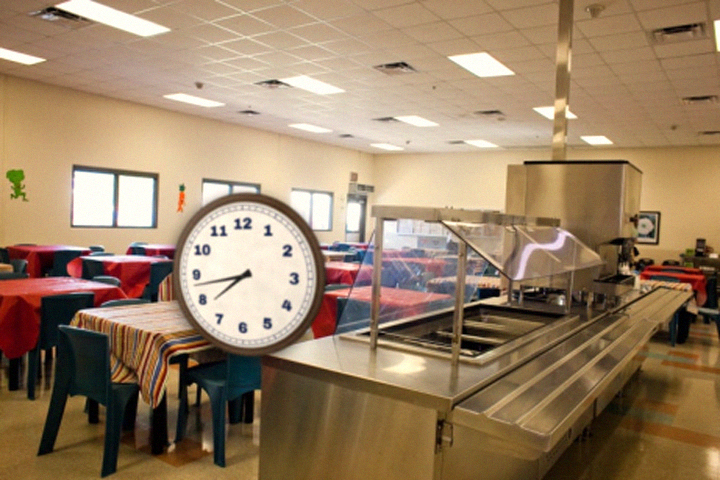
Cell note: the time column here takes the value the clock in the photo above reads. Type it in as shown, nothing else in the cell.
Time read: 7:43
